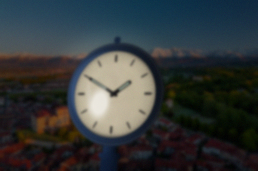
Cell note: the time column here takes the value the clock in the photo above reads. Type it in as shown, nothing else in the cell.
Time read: 1:50
